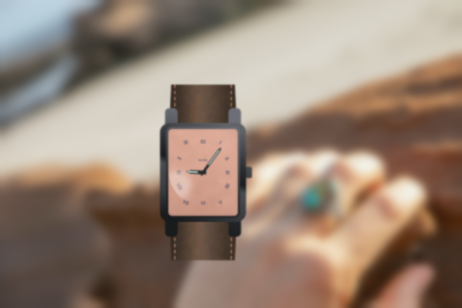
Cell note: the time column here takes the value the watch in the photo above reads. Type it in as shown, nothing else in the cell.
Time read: 9:06
